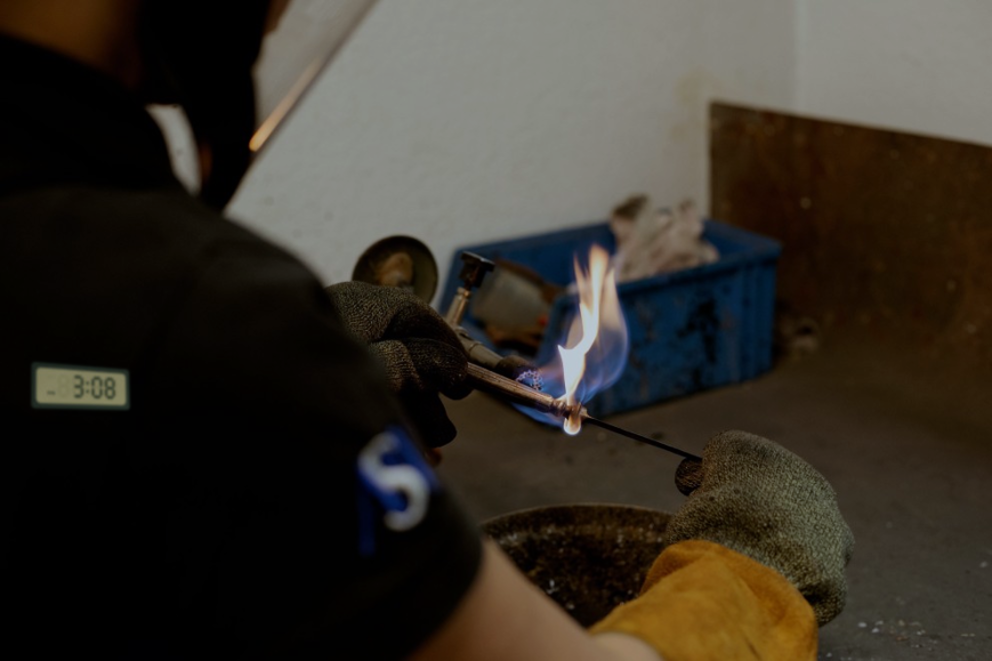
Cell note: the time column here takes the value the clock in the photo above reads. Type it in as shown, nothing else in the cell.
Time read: 3:08
